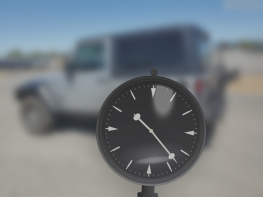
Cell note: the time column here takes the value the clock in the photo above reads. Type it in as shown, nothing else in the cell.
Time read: 10:23
